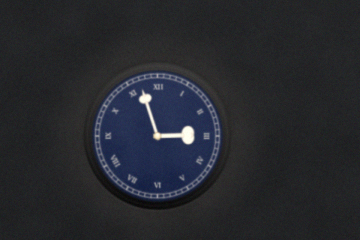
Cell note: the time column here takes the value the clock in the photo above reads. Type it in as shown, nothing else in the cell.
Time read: 2:57
